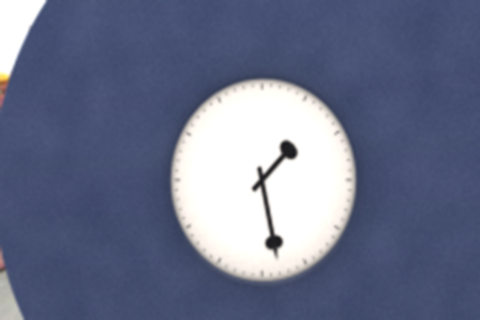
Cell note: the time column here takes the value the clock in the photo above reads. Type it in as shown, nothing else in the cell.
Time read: 1:28
